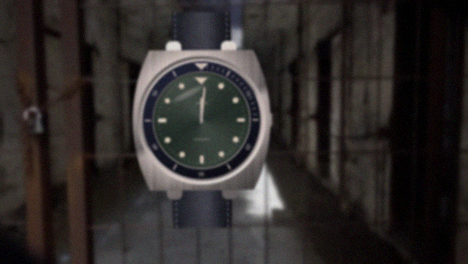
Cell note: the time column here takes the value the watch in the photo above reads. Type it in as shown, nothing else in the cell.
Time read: 12:01
